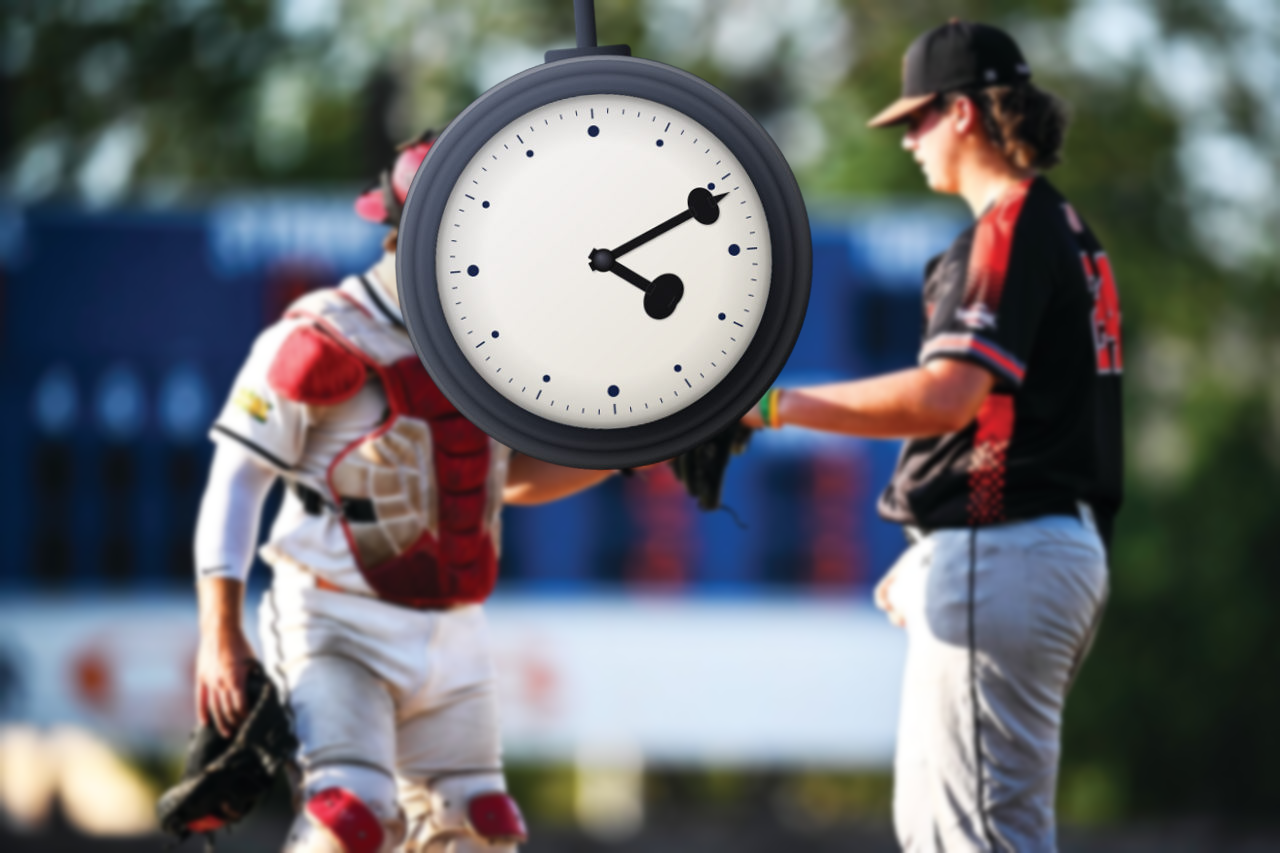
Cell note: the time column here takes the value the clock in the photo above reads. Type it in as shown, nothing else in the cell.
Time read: 4:11
